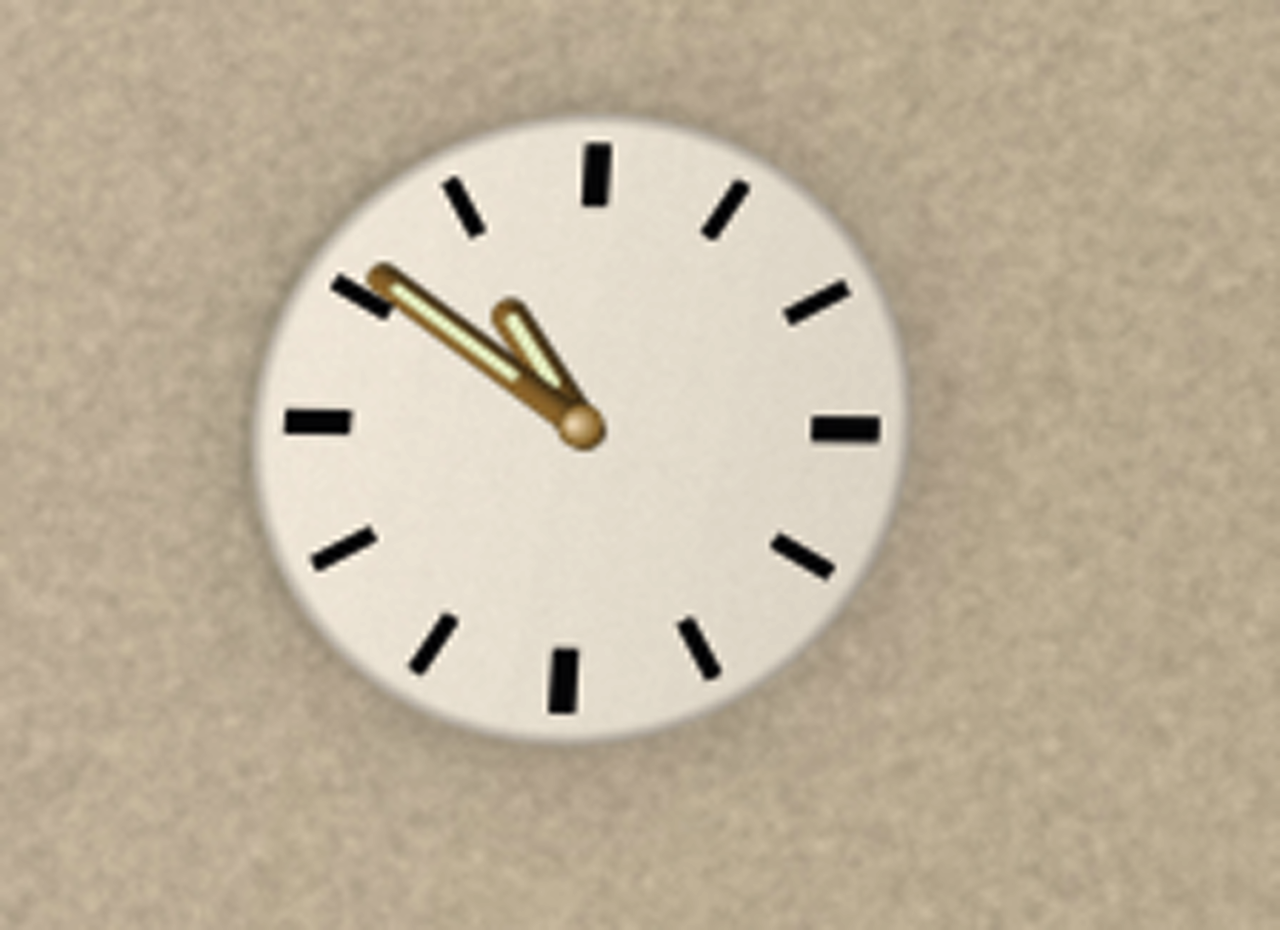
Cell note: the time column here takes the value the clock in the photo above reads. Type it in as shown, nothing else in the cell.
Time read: 10:51
